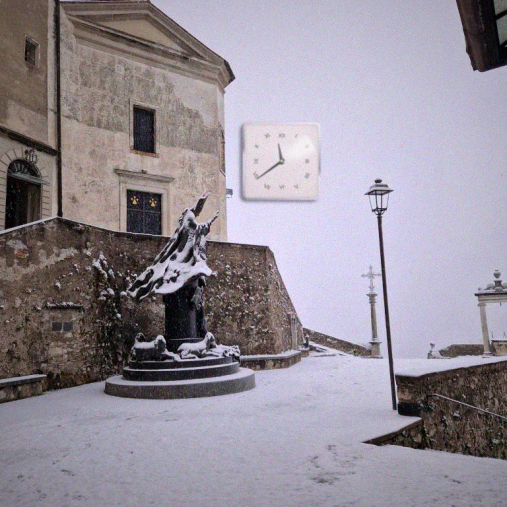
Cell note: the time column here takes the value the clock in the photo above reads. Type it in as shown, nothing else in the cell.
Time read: 11:39
